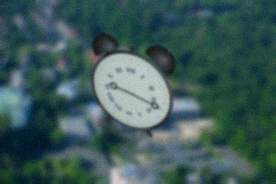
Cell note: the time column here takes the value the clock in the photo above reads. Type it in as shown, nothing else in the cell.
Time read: 9:17
